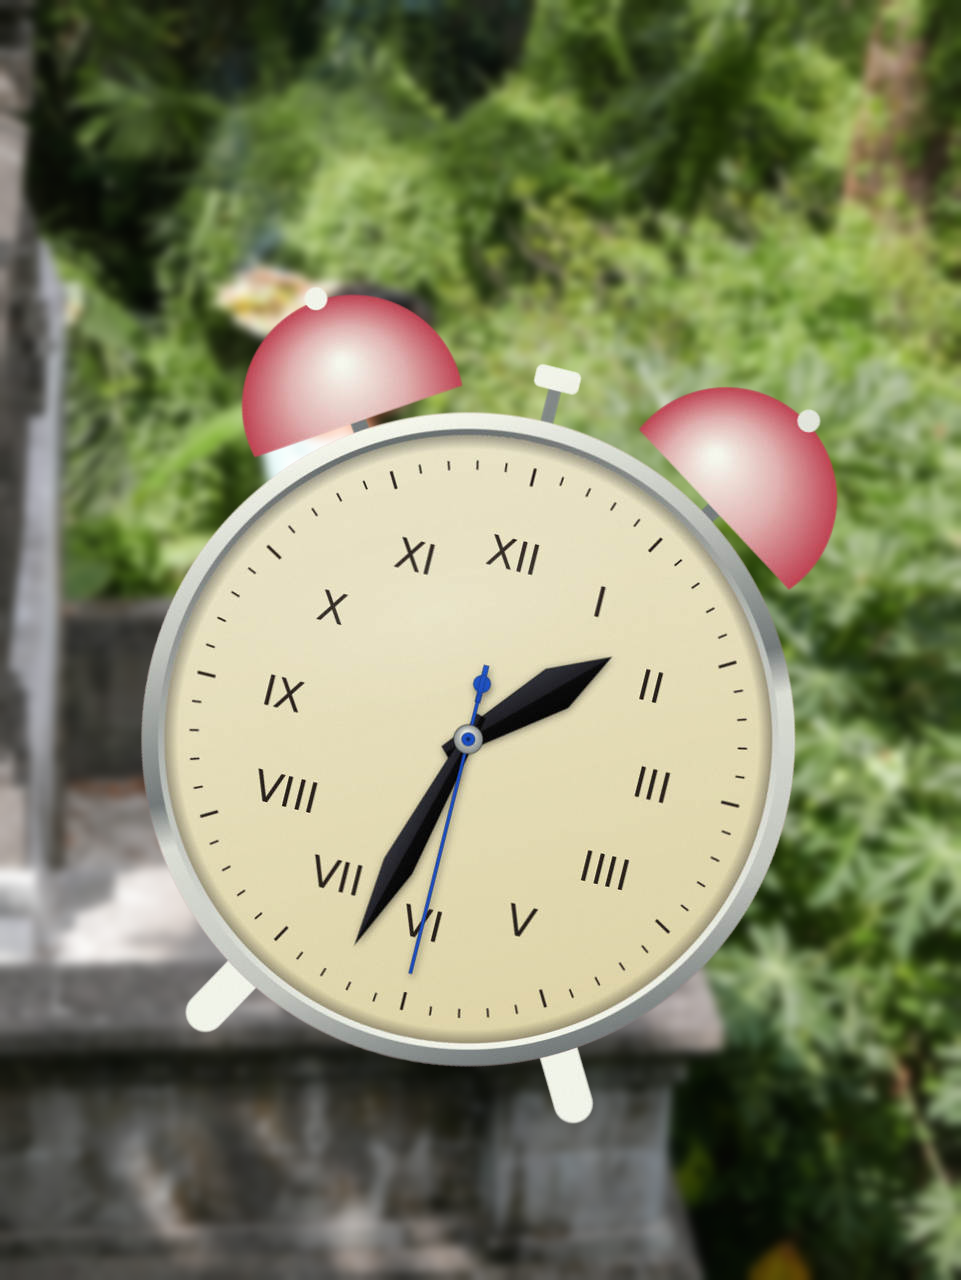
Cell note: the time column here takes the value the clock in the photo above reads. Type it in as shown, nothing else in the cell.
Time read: 1:32:30
